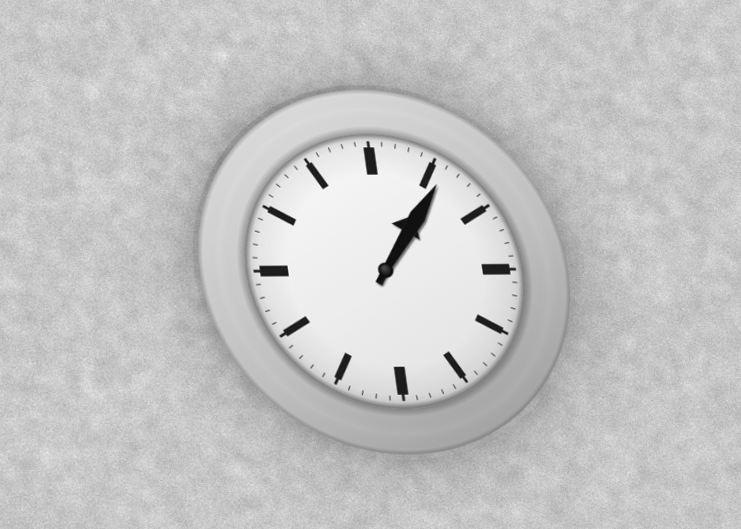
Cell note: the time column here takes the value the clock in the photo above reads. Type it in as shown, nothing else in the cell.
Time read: 1:06
